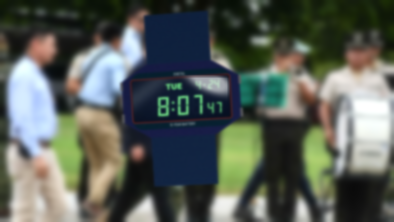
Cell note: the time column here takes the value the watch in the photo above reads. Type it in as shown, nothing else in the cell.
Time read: 8:07
